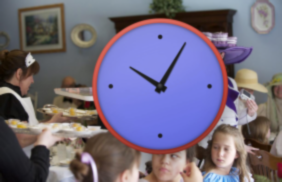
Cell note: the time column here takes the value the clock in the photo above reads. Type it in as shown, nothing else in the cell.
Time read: 10:05
